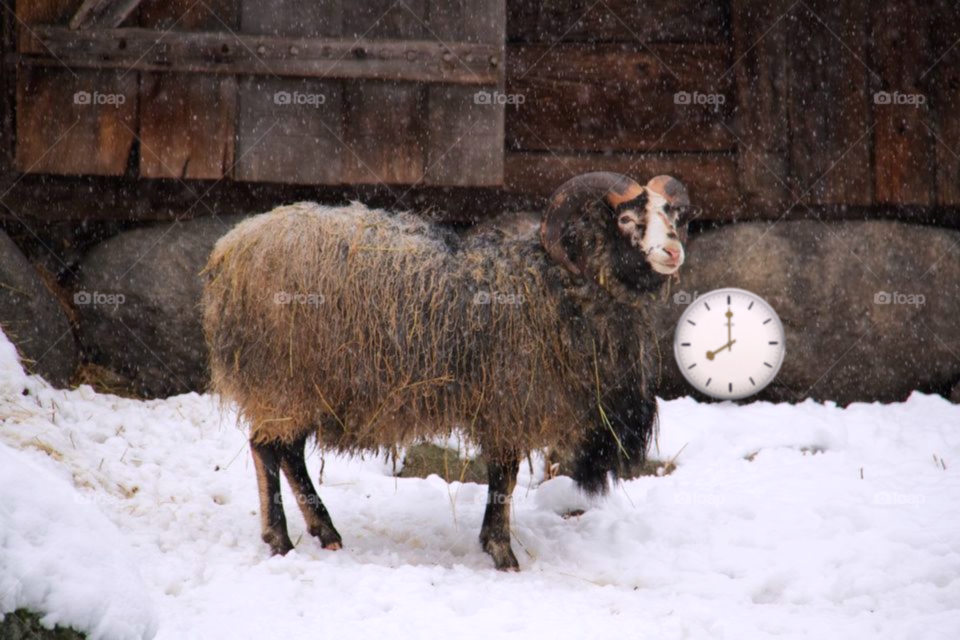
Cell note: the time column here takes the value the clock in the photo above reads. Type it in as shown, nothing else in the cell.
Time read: 8:00
